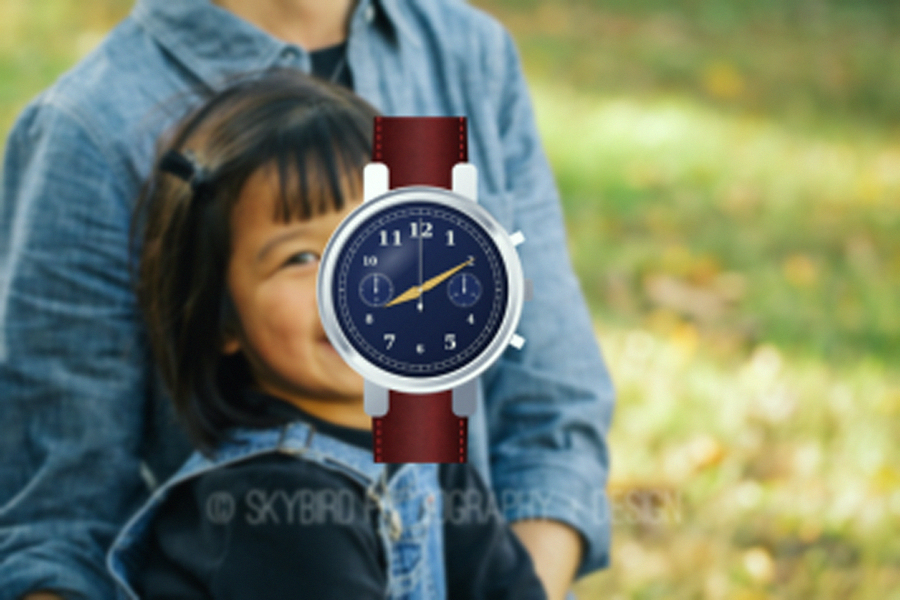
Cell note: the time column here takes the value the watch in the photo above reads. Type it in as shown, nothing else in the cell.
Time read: 8:10
